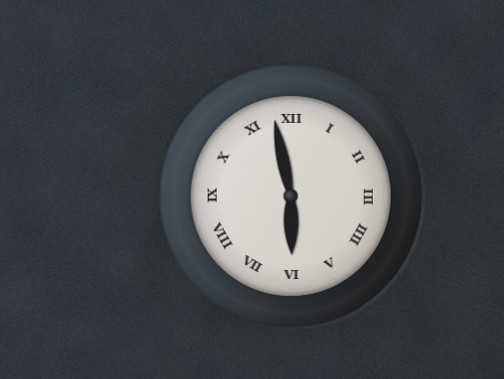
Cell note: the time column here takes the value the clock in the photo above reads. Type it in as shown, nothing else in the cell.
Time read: 5:58
